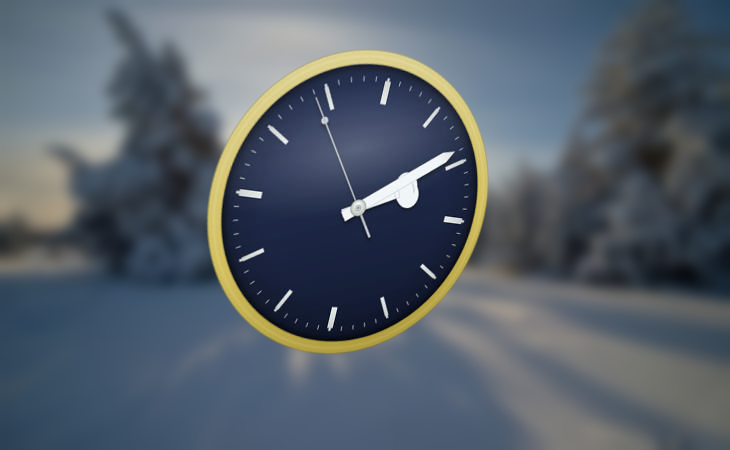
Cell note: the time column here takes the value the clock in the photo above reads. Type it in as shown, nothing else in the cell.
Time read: 2:08:54
